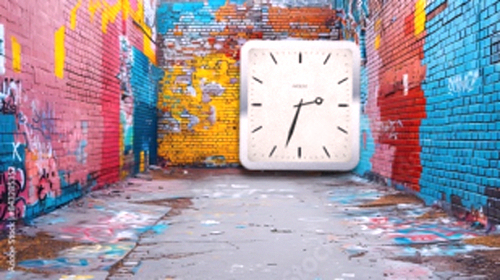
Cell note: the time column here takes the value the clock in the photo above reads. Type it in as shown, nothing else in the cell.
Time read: 2:33
